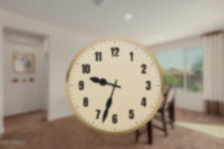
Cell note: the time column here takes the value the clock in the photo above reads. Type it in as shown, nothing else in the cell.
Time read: 9:33
